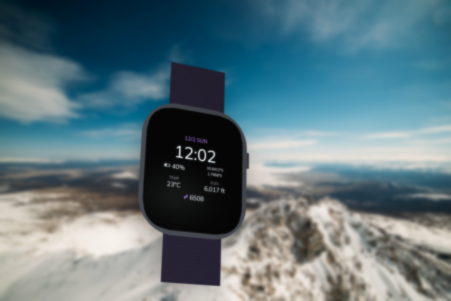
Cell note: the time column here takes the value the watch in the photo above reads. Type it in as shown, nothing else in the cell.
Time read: 12:02
